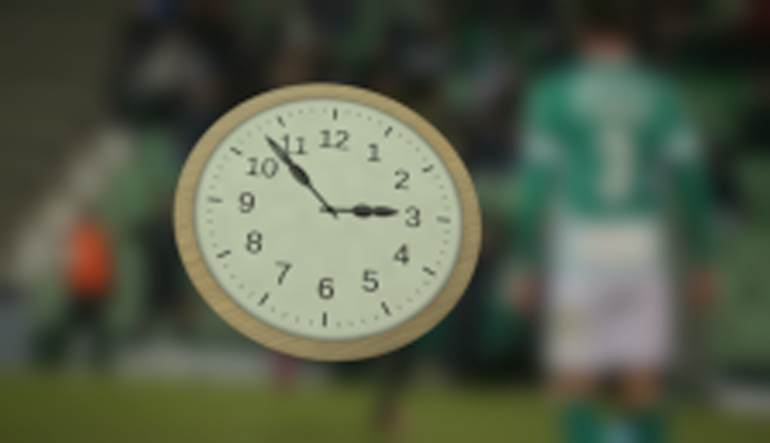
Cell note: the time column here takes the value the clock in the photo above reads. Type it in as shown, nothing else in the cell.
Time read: 2:53
